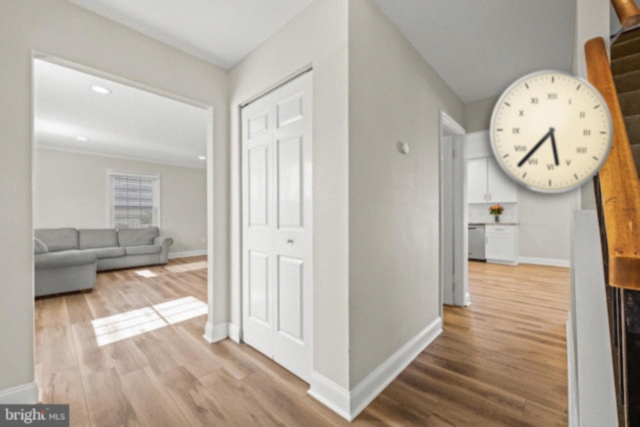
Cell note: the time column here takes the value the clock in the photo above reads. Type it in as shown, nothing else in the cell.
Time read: 5:37
